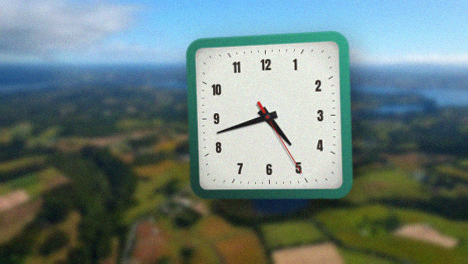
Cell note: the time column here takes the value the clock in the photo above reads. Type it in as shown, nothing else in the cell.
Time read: 4:42:25
